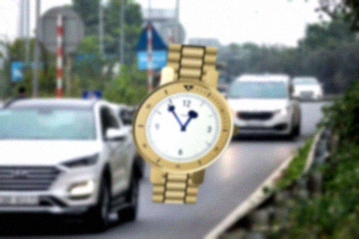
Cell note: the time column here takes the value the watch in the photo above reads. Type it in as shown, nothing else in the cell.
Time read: 12:54
